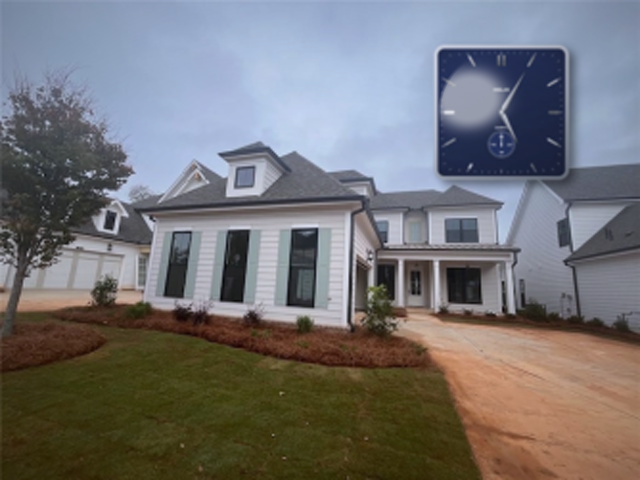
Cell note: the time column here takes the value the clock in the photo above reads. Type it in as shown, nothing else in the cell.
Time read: 5:05
